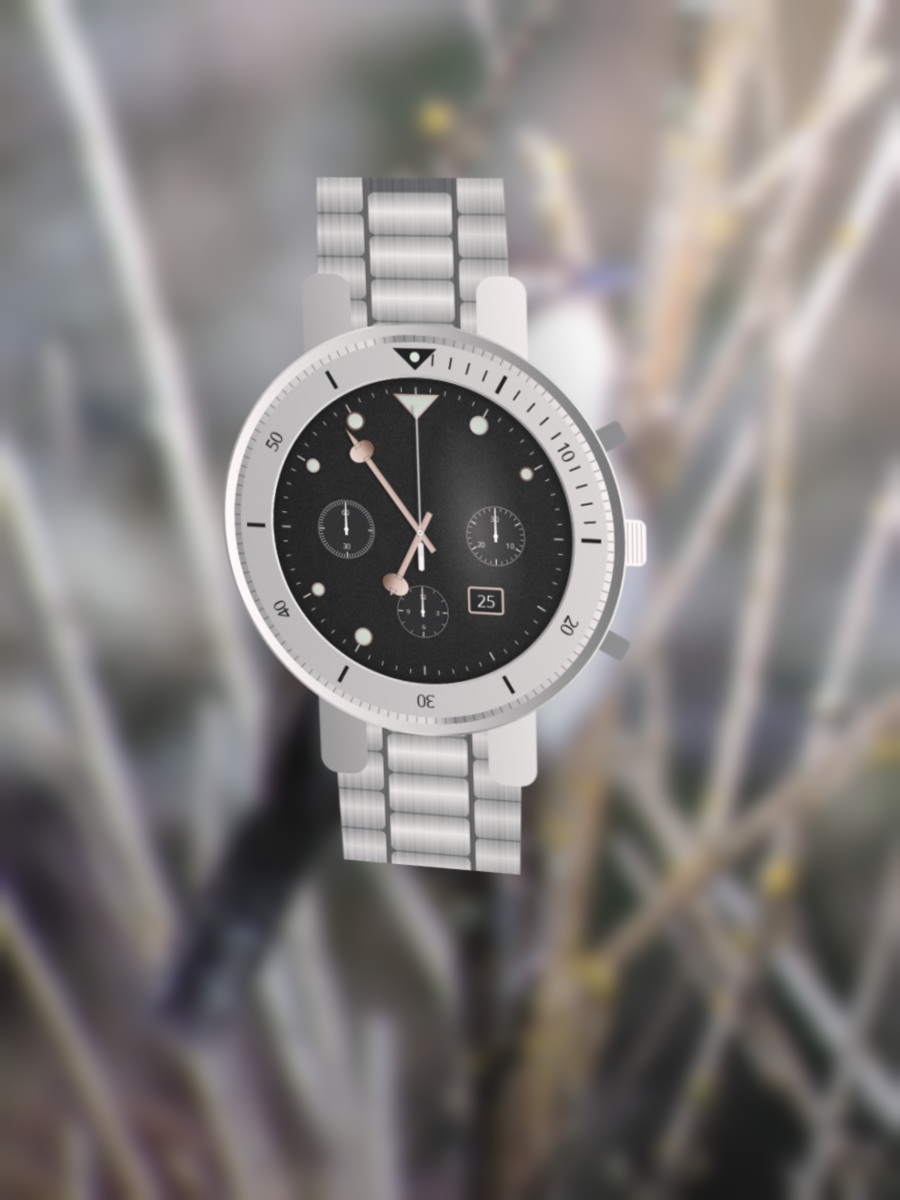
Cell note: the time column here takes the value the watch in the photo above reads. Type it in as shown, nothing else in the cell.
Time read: 6:54
